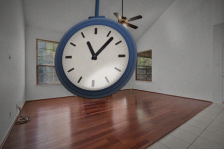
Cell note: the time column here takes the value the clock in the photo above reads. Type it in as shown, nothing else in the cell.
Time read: 11:07
